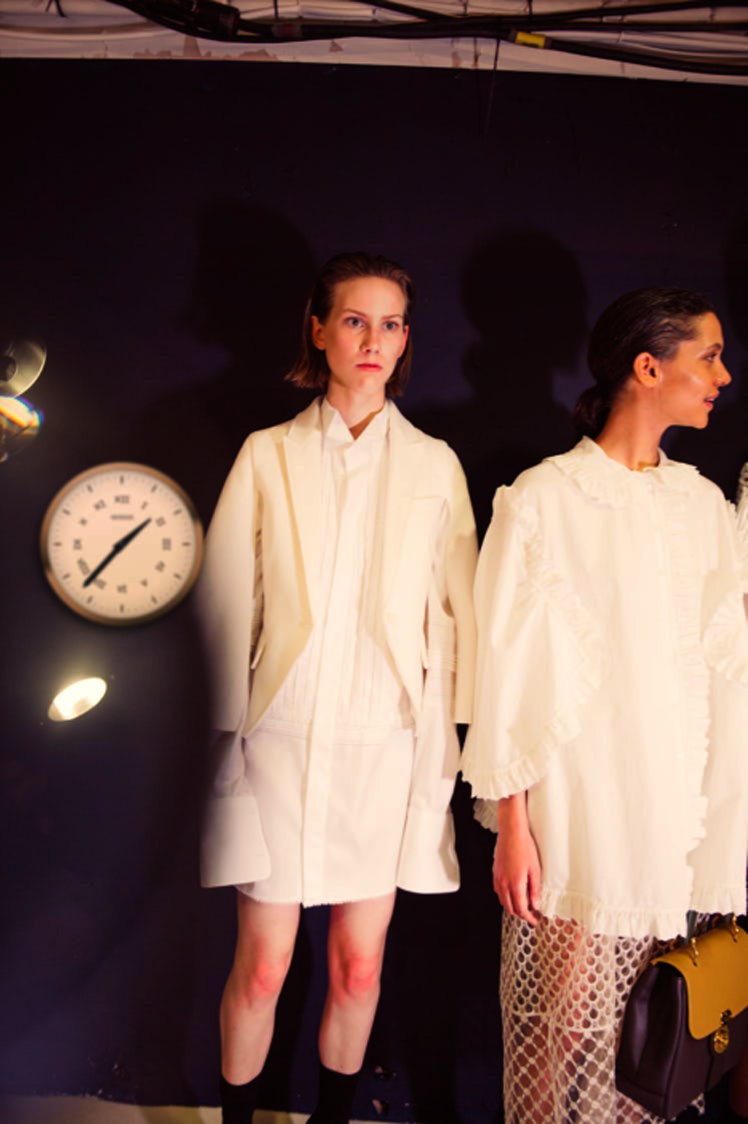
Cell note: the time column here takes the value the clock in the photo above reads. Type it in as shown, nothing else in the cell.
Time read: 1:37
